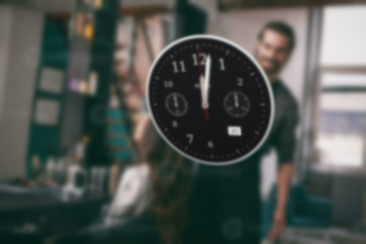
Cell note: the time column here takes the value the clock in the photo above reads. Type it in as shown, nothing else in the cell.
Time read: 12:02
